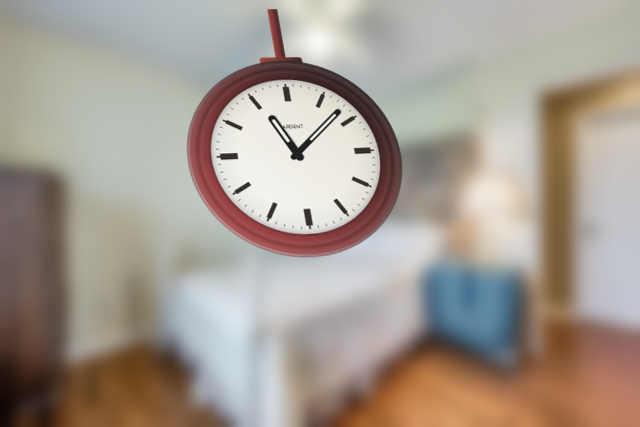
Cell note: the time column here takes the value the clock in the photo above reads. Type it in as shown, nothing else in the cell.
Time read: 11:08
